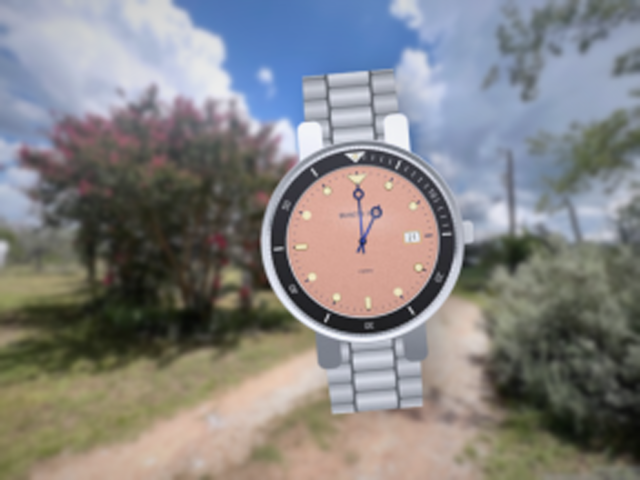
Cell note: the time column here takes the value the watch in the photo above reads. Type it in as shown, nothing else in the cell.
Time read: 1:00
